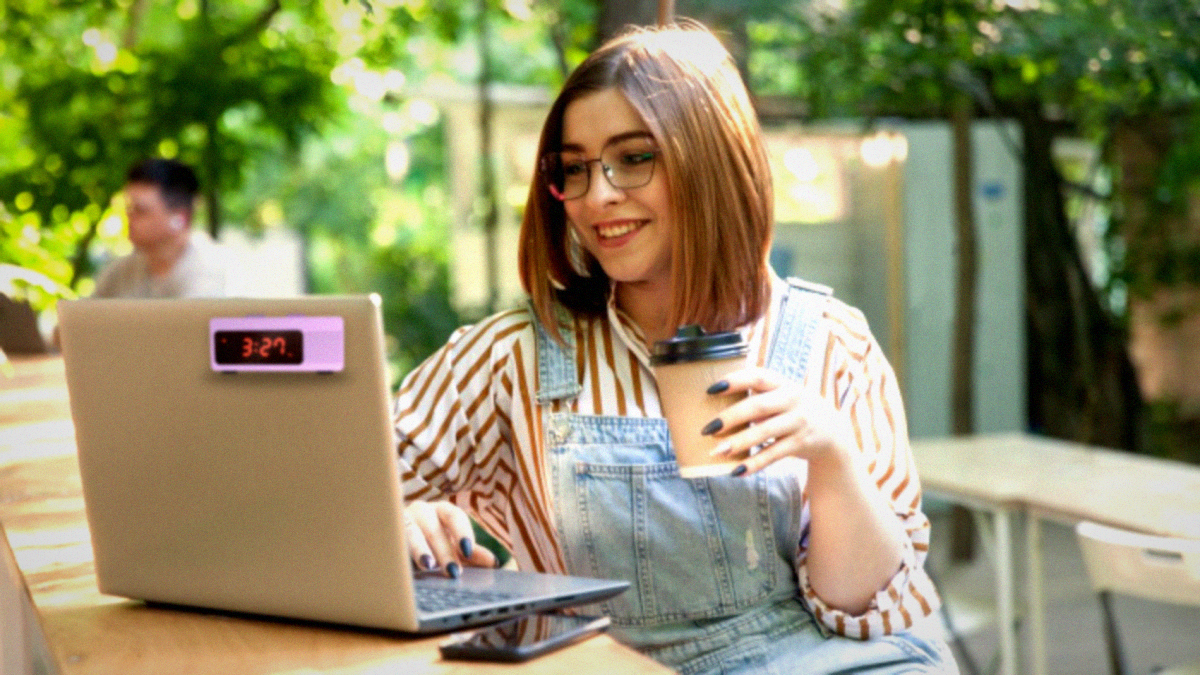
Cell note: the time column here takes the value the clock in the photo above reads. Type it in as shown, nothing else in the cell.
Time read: 3:27
